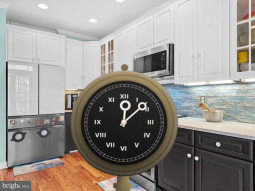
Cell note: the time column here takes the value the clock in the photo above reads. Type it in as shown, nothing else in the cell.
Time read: 12:08
